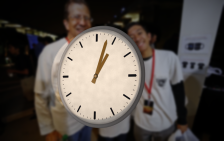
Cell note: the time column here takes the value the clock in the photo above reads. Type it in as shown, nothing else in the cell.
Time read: 1:03
